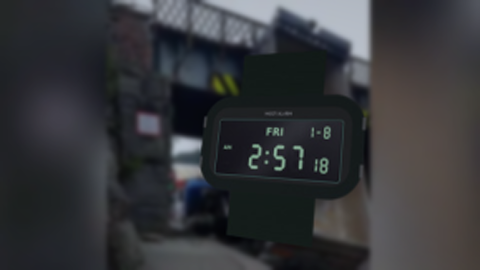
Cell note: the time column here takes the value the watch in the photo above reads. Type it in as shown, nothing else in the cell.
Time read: 2:57:18
